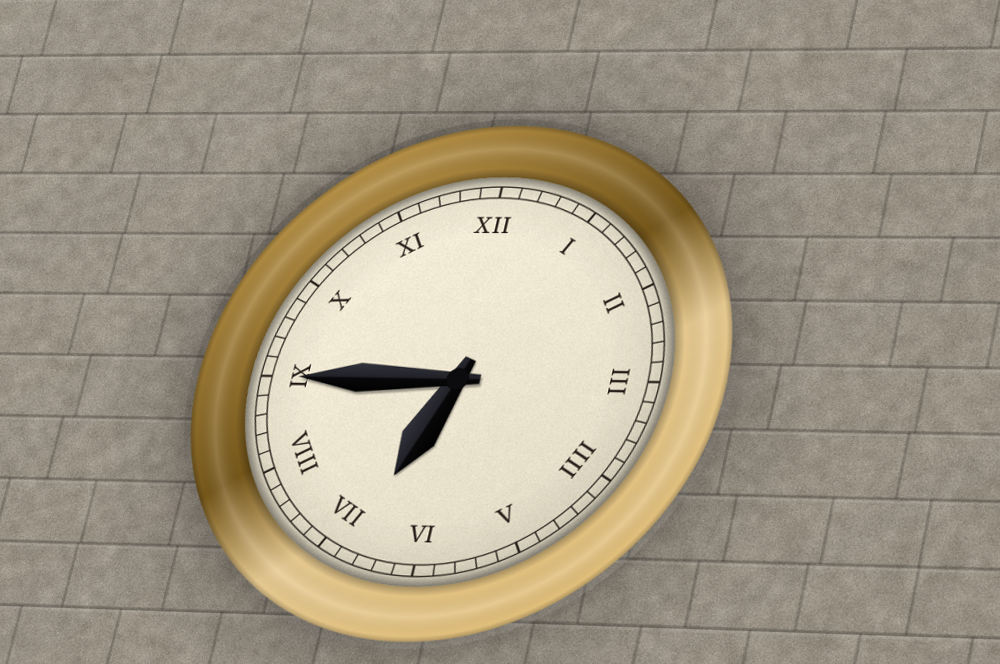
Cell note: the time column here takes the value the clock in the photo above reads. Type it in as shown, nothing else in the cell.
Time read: 6:45
